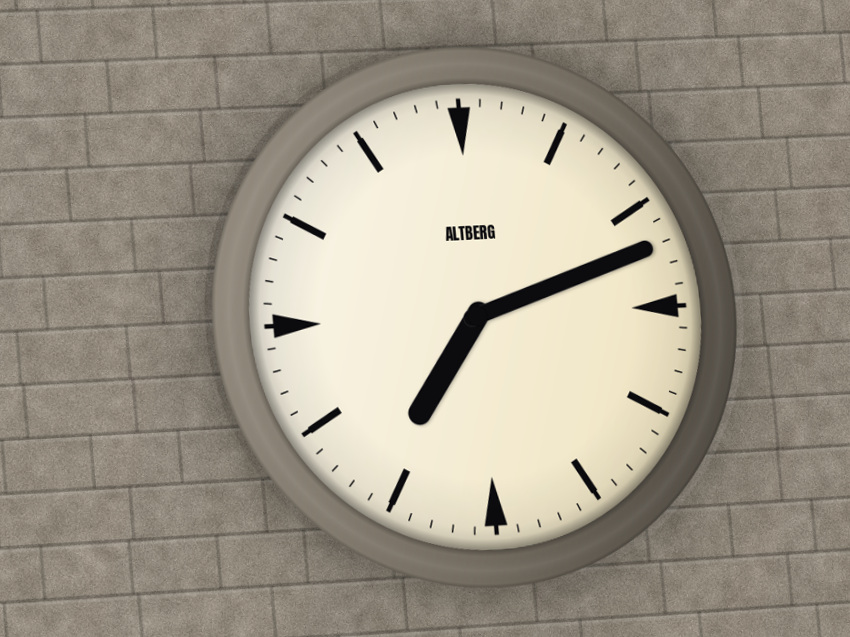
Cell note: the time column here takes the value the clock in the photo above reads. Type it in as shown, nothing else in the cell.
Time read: 7:12
